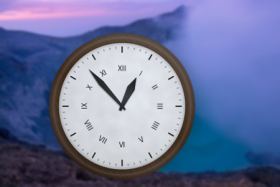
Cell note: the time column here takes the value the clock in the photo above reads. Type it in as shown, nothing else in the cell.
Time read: 12:53
